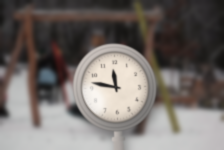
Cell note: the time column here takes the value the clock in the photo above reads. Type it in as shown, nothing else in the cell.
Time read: 11:47
